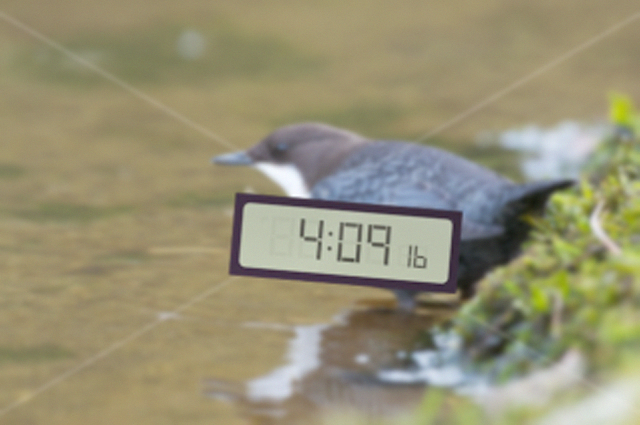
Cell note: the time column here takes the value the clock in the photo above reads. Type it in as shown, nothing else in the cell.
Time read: 4:09:16
